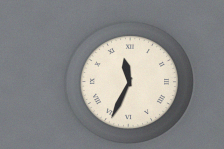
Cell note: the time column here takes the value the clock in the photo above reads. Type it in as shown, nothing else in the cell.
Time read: 11:34
